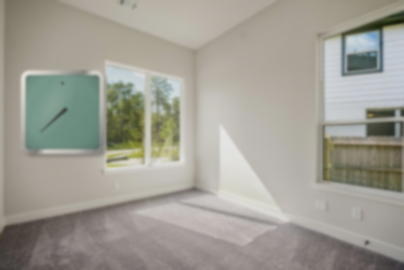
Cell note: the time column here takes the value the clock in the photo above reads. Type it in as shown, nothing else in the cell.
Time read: 7:38
